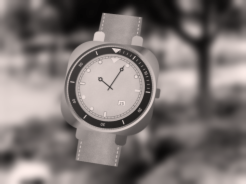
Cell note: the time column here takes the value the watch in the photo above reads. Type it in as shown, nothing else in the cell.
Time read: 10:04
